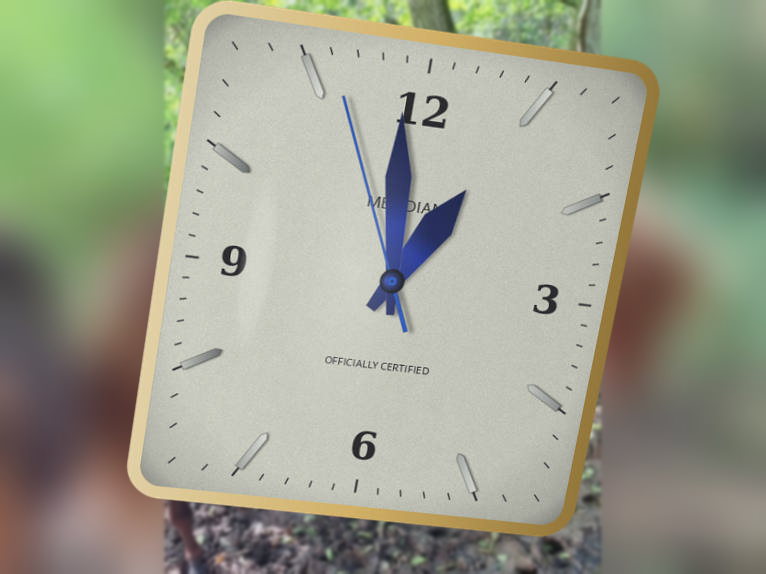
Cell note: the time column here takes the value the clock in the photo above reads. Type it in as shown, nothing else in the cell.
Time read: 12:58:56
